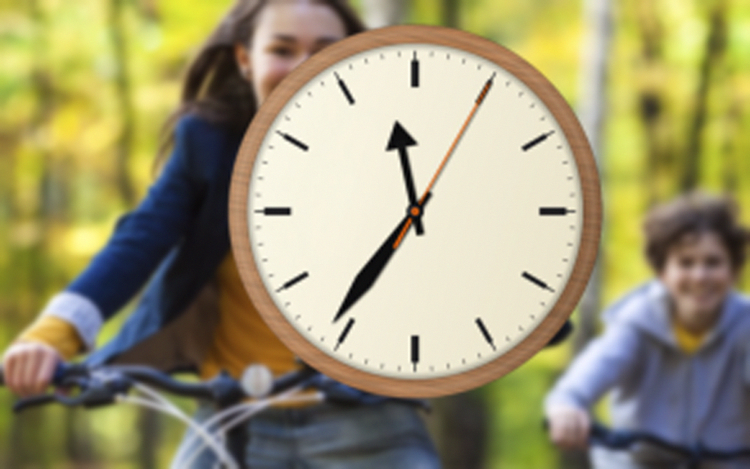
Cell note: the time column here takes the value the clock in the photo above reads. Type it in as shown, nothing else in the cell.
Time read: 11:36:05
